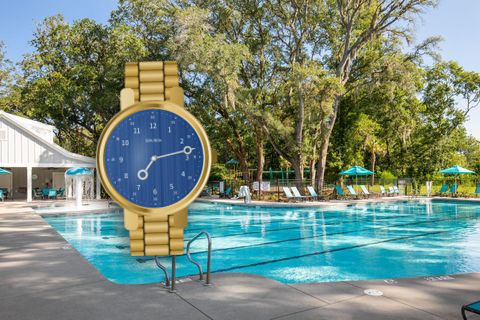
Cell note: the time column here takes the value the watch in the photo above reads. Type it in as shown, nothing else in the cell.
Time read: 7:13
